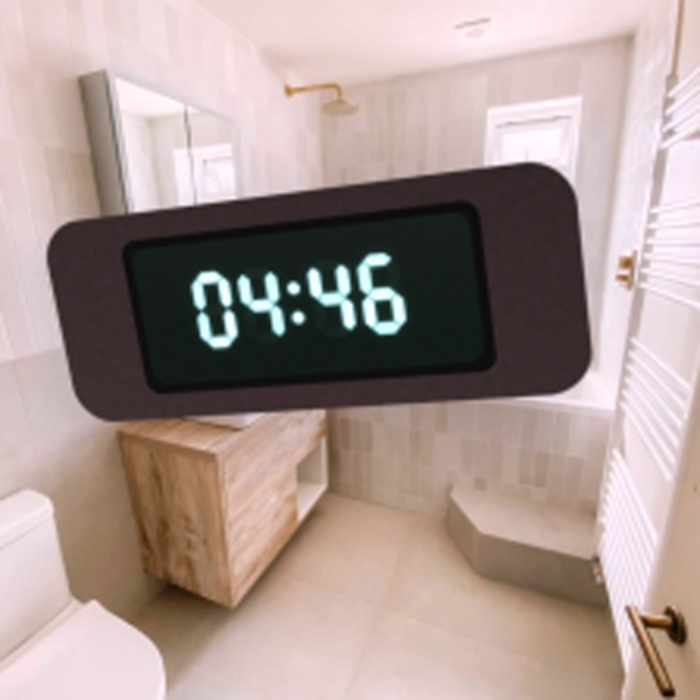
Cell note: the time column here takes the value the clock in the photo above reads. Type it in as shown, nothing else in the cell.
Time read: 4:46
